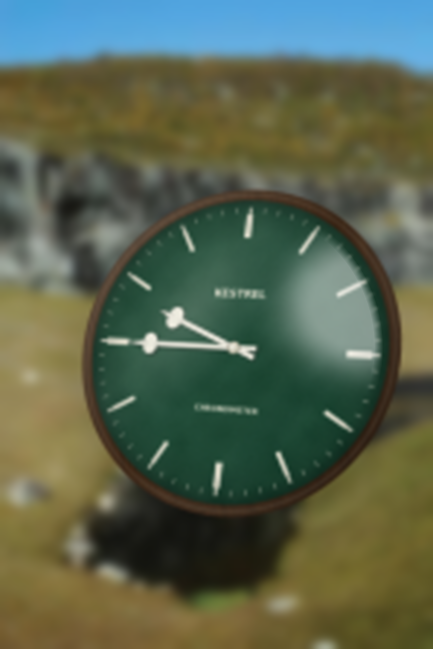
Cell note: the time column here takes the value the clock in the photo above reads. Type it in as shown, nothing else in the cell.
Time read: 9:45
